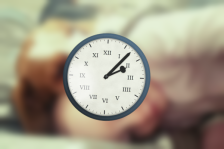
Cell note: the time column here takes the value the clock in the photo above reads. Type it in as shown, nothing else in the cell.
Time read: 2:07
